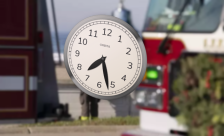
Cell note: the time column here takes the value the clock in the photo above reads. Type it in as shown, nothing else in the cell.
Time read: 7:27
